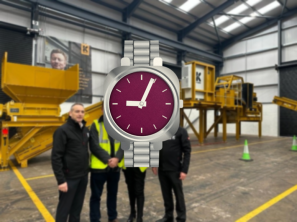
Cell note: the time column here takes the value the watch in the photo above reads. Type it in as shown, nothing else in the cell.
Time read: 9:04
